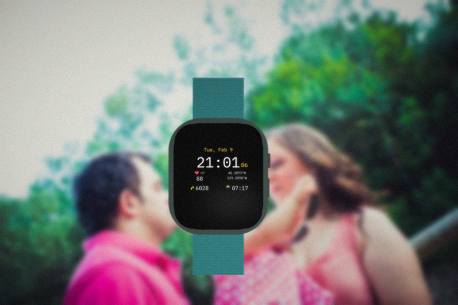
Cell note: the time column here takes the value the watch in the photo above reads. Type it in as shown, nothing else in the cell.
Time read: 21:01
